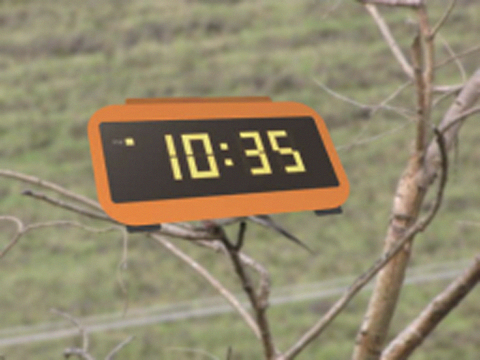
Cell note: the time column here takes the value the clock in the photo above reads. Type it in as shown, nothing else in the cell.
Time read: 10:35
